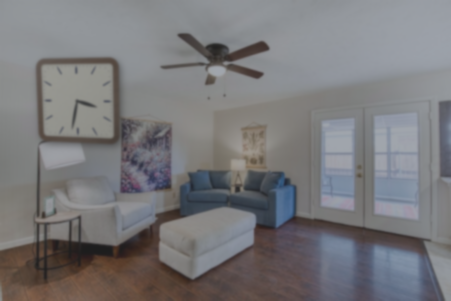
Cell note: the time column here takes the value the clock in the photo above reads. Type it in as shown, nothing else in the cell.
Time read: 3:32
